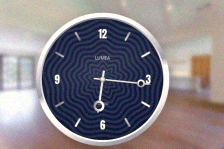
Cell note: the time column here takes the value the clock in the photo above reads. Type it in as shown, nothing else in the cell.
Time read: 6:16
